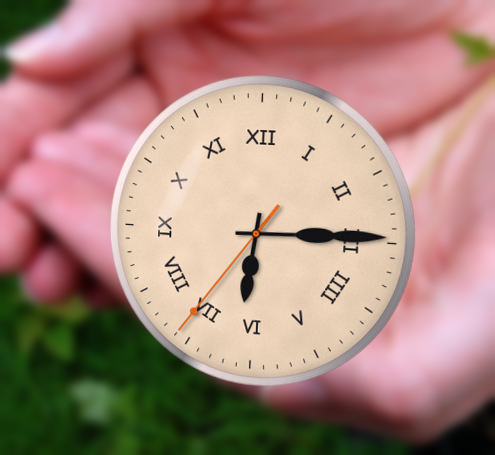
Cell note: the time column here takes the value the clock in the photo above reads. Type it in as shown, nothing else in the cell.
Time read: 6:14:36
